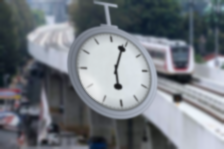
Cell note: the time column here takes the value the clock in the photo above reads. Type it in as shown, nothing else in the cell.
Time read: 6:04
